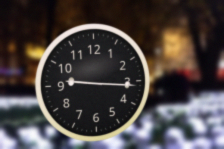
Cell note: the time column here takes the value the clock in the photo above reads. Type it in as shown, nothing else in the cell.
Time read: 9:16
